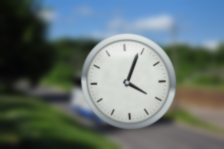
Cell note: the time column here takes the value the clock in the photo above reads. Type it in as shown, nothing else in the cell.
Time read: 4:04
